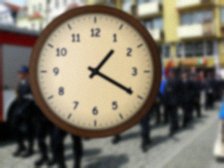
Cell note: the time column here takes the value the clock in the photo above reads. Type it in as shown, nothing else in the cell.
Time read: 1:20
